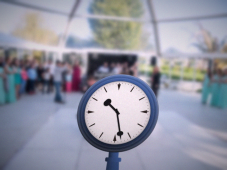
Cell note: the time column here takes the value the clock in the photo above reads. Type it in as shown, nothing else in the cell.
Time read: 10:28
